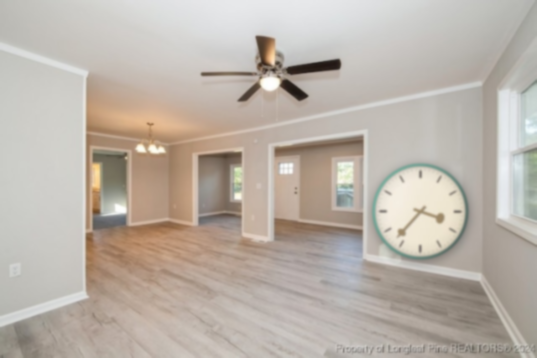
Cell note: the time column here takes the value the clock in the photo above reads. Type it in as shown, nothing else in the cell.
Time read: 3:37
